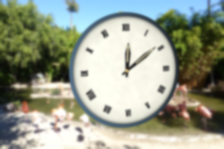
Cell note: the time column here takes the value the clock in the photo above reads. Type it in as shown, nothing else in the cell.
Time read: 12:09
